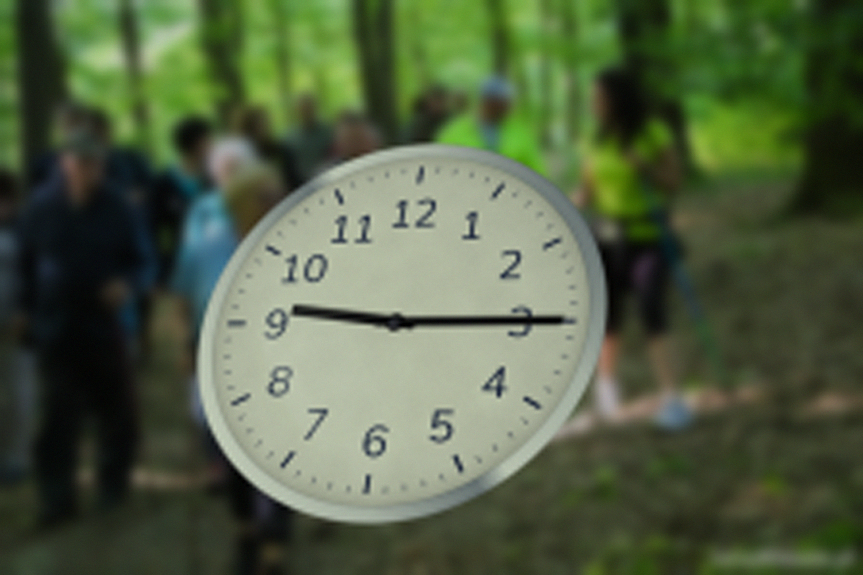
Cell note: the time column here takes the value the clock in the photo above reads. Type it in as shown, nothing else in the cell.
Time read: 9:15
